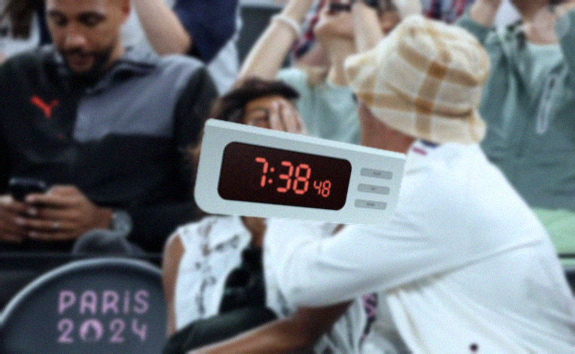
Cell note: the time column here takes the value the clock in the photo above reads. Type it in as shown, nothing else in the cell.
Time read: 7:38:48
